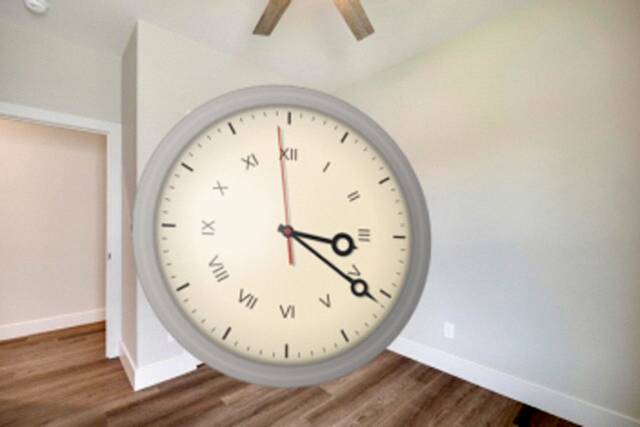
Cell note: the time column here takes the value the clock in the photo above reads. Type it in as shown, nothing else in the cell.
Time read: 3:20:59
